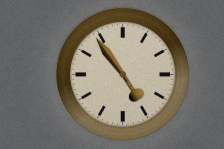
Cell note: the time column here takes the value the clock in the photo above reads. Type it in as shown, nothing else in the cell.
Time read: 4:54
